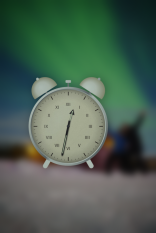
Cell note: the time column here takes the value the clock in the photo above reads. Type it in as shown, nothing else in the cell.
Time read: 12:32
